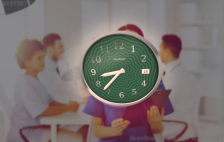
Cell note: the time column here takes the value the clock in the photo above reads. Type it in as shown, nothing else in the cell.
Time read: 8:37
